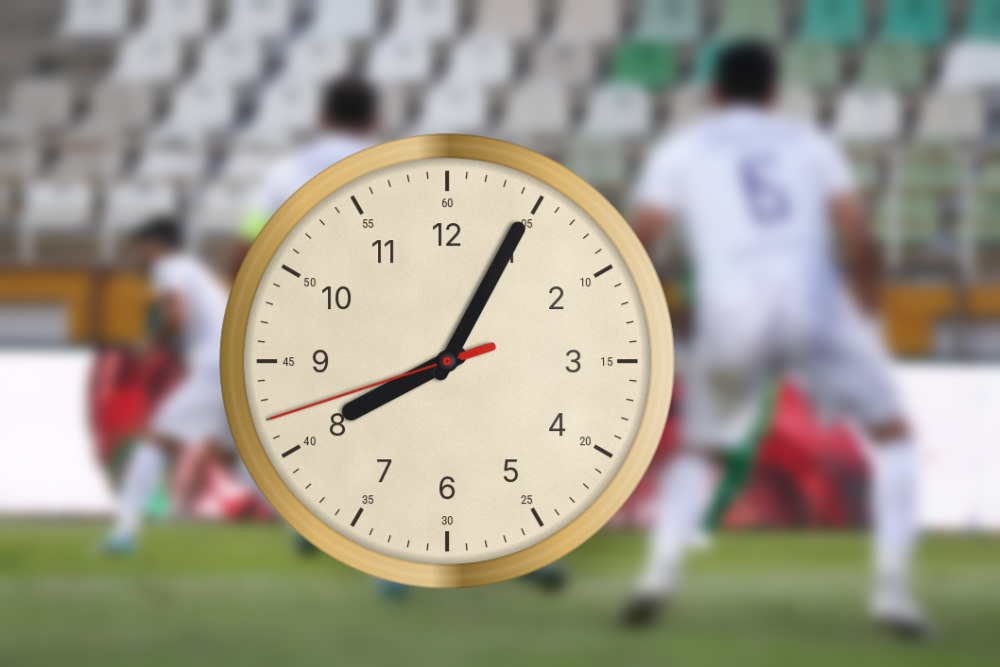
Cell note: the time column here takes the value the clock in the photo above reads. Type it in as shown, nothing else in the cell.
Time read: 8:04:42
